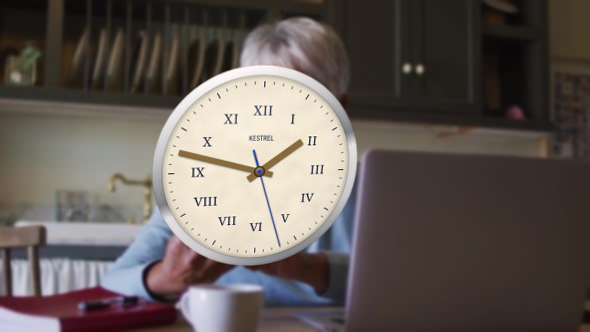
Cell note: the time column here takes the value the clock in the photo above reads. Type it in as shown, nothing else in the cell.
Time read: 1:47:27
